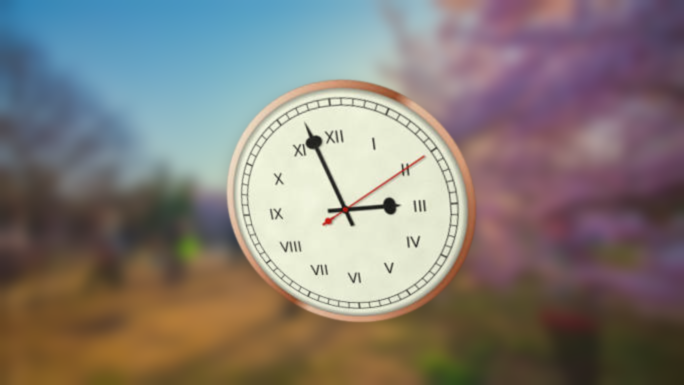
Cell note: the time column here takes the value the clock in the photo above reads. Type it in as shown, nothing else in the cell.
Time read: 2:57:10
